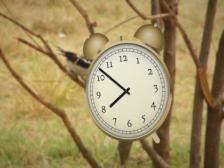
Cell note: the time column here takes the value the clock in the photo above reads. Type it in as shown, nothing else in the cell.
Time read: 7:52
